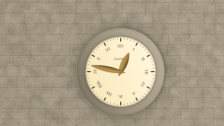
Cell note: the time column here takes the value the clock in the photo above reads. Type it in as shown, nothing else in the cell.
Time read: 12:47
